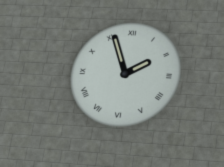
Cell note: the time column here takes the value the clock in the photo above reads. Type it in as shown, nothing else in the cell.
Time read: 1:56
